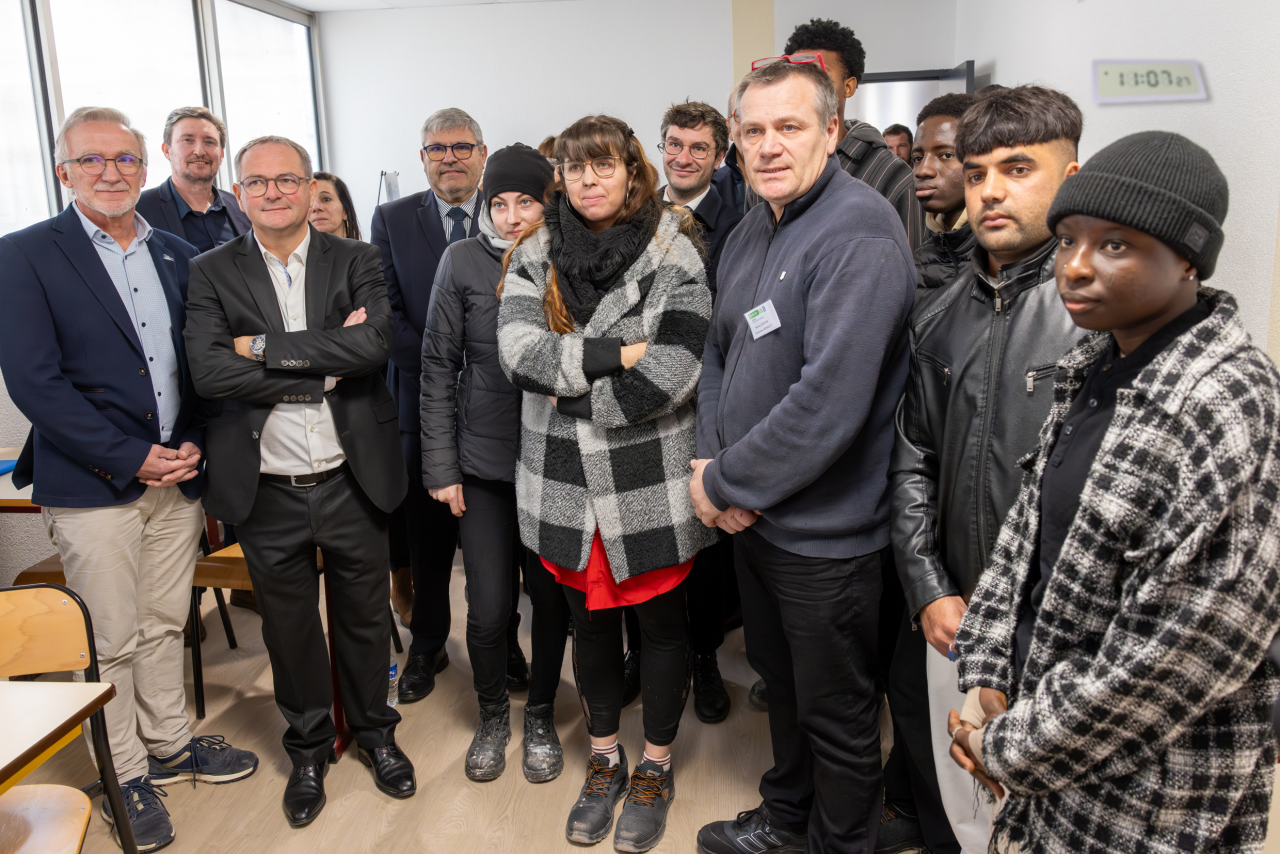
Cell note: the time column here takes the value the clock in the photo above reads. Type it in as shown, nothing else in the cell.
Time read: 11:07
